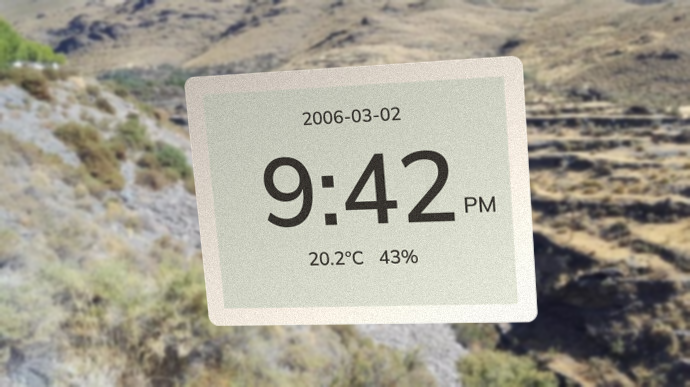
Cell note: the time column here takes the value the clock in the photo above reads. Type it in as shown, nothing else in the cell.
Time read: 9:42
